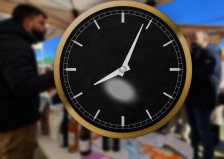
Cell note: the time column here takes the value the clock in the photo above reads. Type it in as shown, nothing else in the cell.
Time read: 8:04
